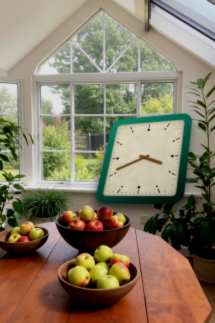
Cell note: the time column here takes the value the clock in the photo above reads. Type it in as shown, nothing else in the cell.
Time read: 3:41
